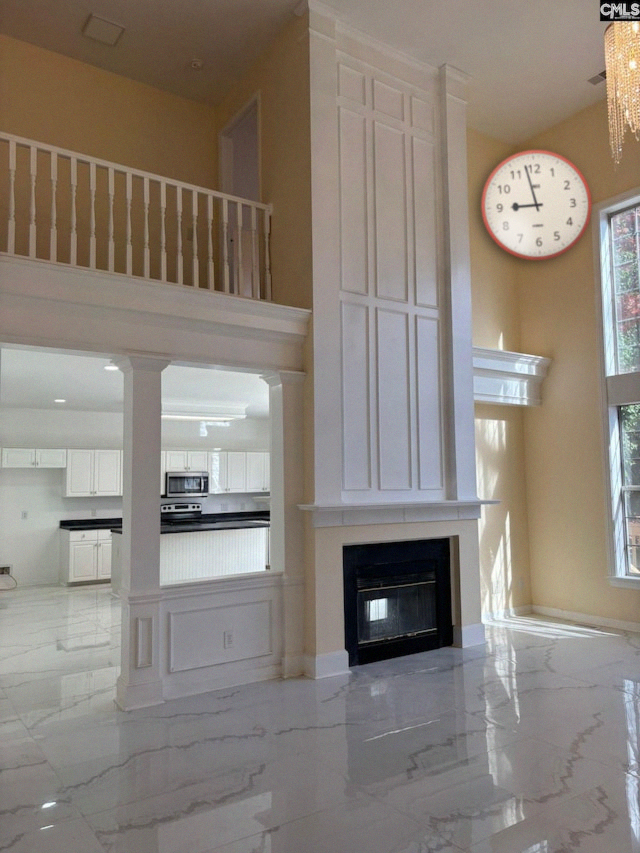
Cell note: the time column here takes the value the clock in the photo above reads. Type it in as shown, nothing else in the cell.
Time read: 8:58
